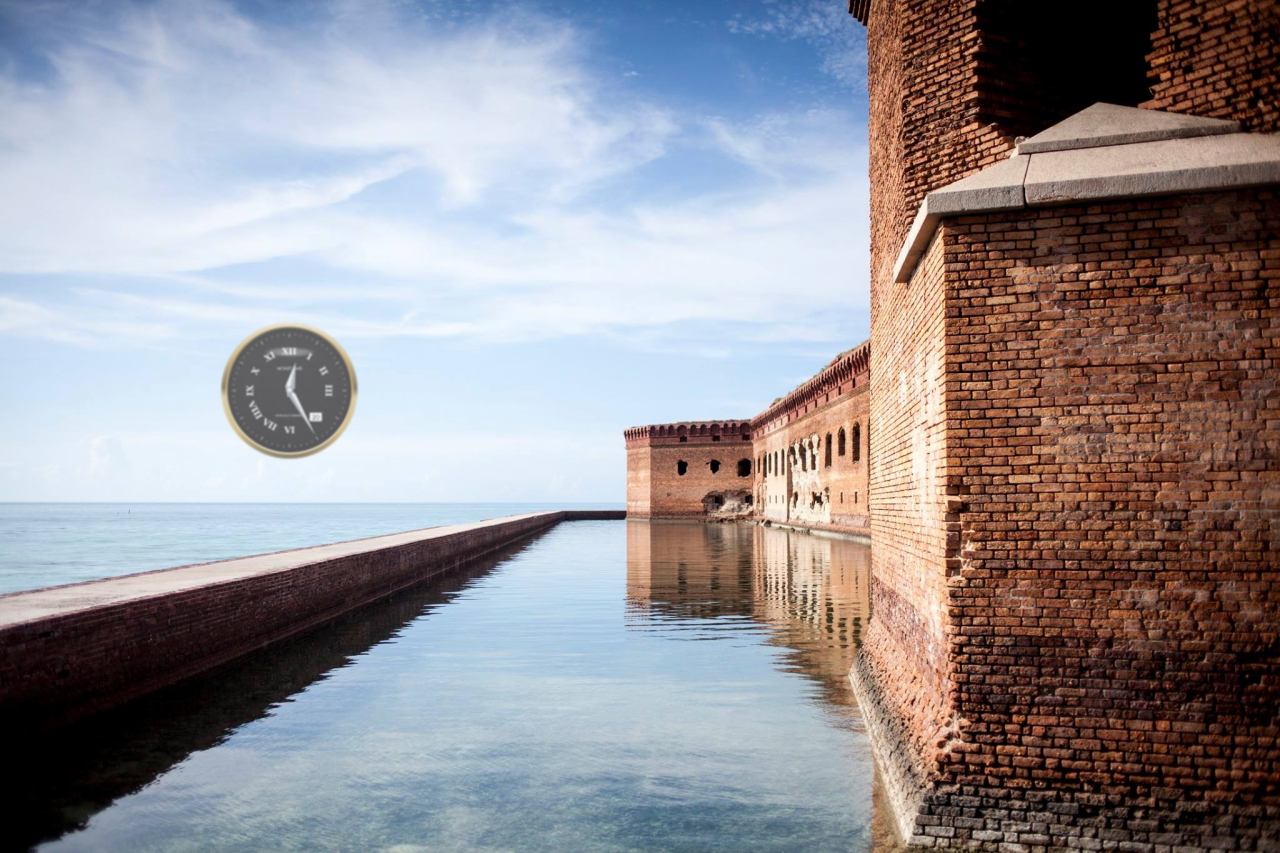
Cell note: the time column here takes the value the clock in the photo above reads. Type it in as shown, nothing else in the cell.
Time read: 12:25
